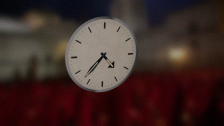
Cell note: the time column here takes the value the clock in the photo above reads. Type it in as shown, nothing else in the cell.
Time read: 4:37
